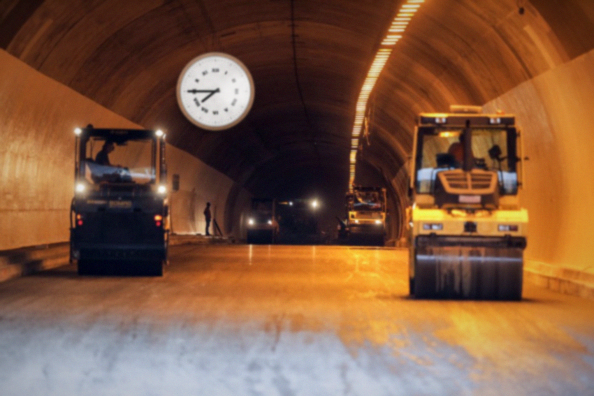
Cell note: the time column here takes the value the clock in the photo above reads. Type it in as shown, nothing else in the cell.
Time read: 7:45
